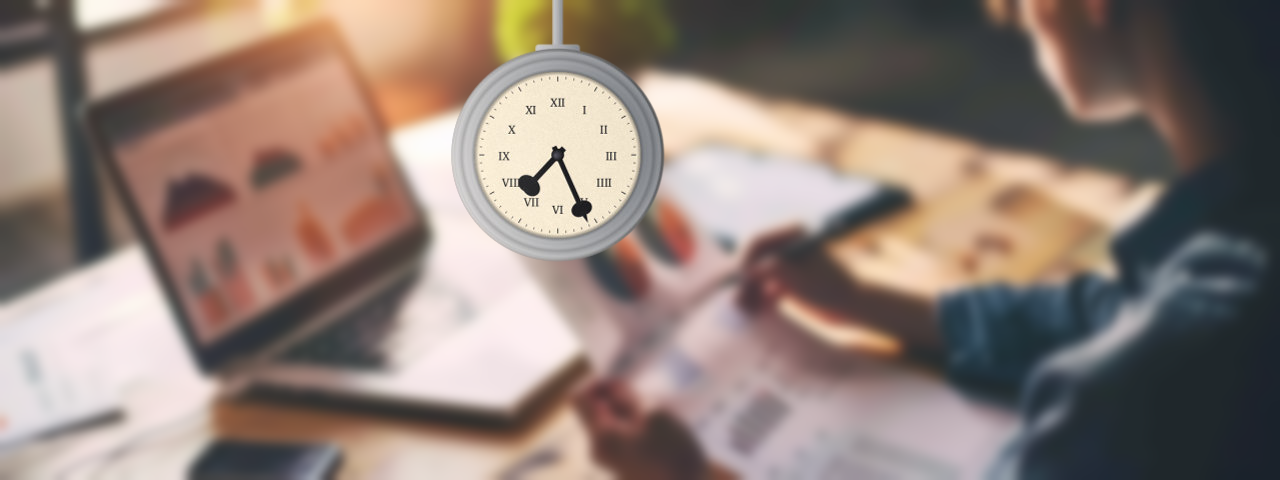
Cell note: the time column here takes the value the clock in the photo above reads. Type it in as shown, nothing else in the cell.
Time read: 7:26
